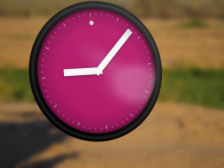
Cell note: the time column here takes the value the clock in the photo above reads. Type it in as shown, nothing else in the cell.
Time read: 9:08
